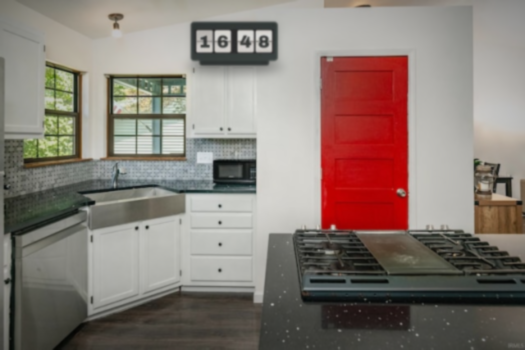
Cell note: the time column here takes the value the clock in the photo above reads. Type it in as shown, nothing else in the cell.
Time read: 16:48
